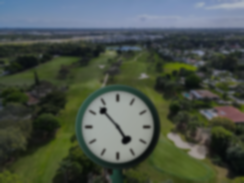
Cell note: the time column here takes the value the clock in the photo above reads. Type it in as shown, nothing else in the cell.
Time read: 4:53
